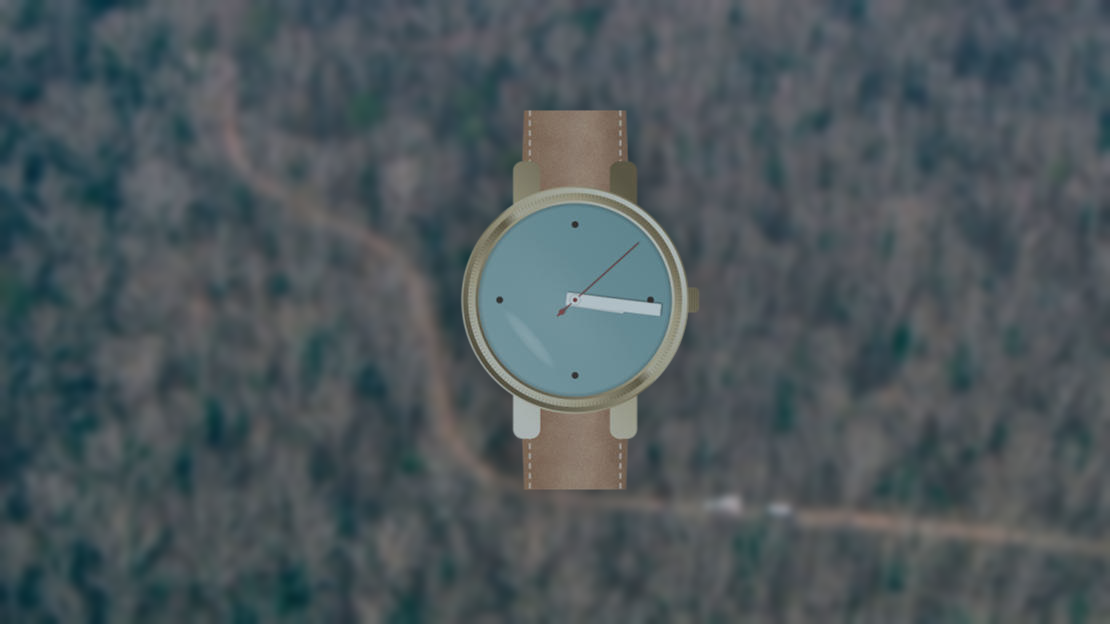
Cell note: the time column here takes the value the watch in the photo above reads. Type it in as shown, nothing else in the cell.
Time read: 3:16:08
